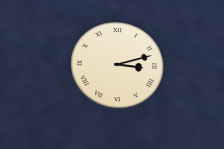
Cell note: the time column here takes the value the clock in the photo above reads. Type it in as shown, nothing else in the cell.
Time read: 3:12
